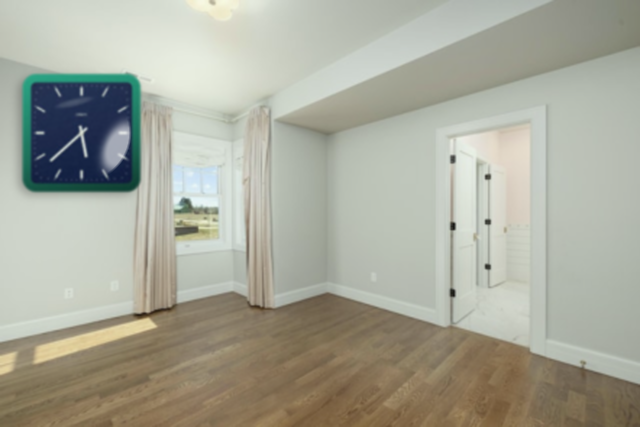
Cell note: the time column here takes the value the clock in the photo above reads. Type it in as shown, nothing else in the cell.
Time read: 5:38
